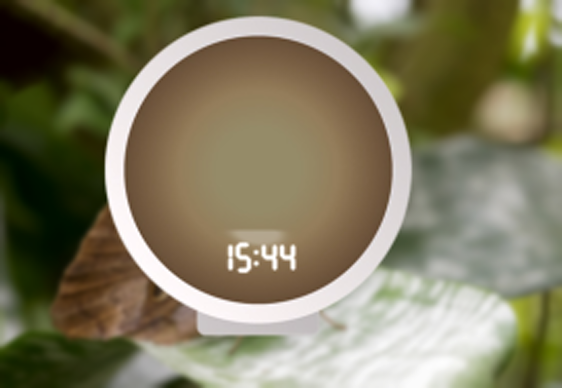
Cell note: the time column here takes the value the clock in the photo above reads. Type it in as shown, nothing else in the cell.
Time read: 15:44
